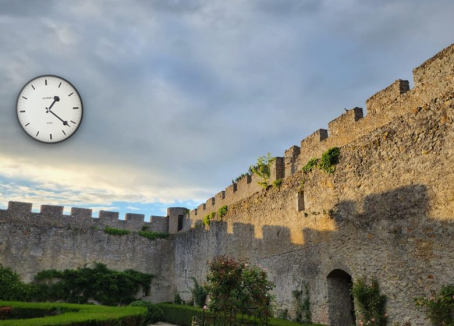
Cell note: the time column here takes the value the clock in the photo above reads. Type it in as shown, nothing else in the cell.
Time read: 1:22
